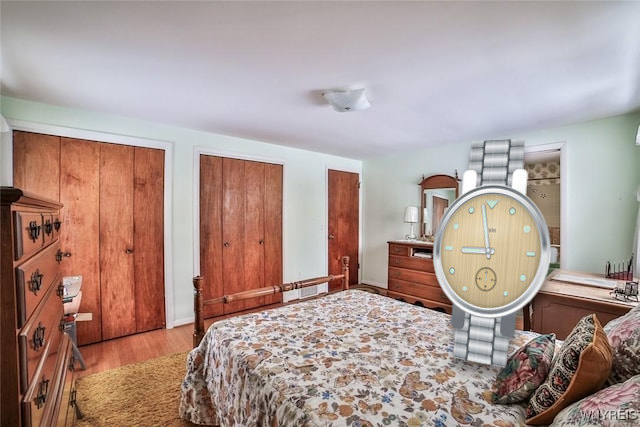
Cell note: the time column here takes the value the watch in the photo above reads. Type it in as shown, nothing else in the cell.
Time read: 8:58
